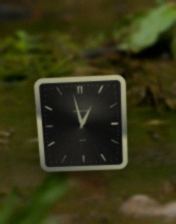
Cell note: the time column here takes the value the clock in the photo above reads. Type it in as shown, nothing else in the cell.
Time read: 12:58
